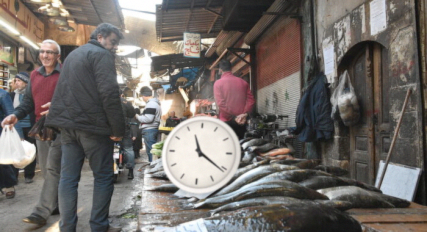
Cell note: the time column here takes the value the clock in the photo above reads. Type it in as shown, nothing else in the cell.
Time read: 11:21
